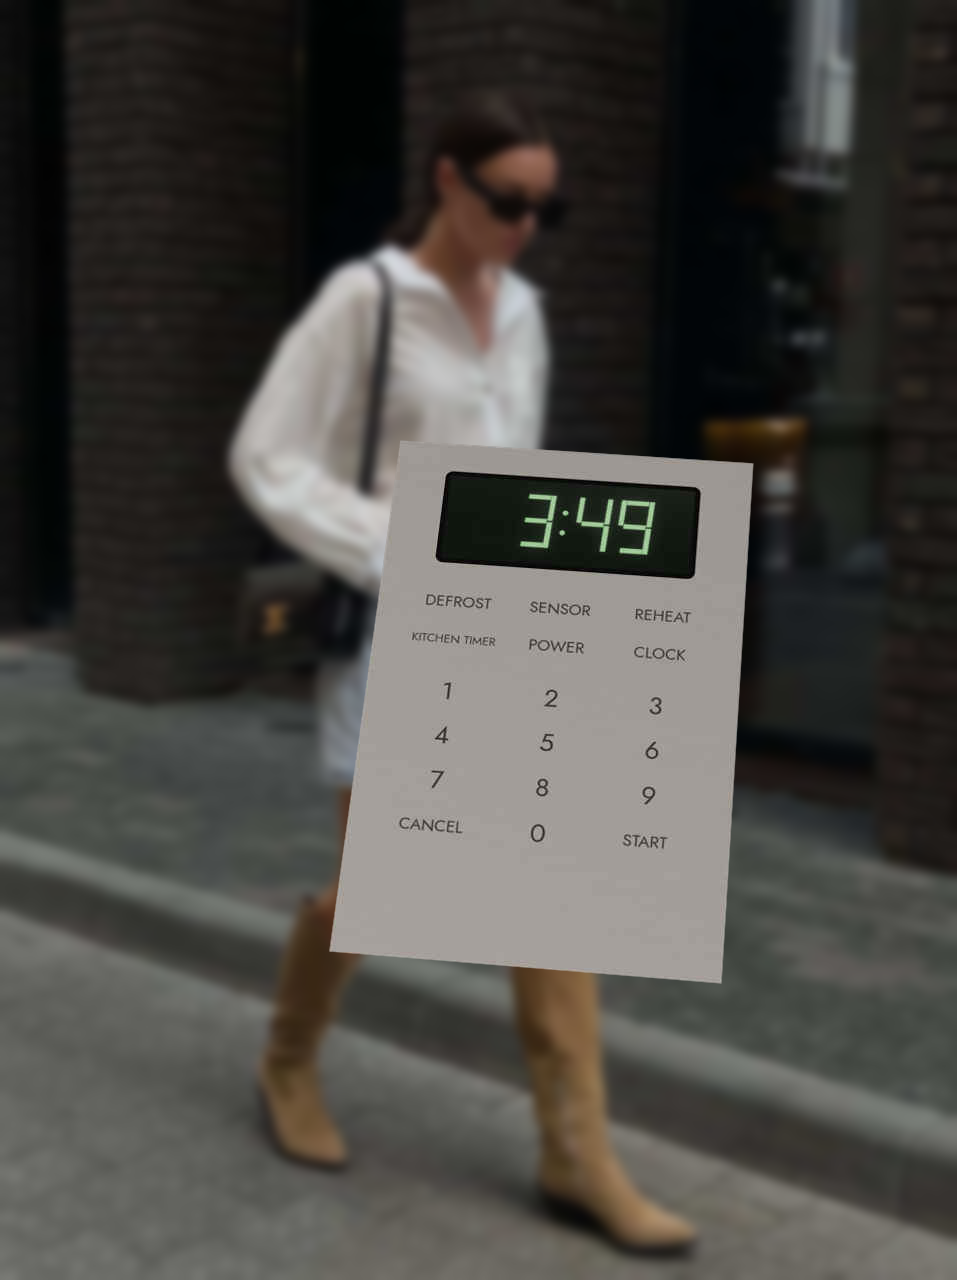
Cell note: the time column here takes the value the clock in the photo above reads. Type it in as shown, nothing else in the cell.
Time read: 3:49
